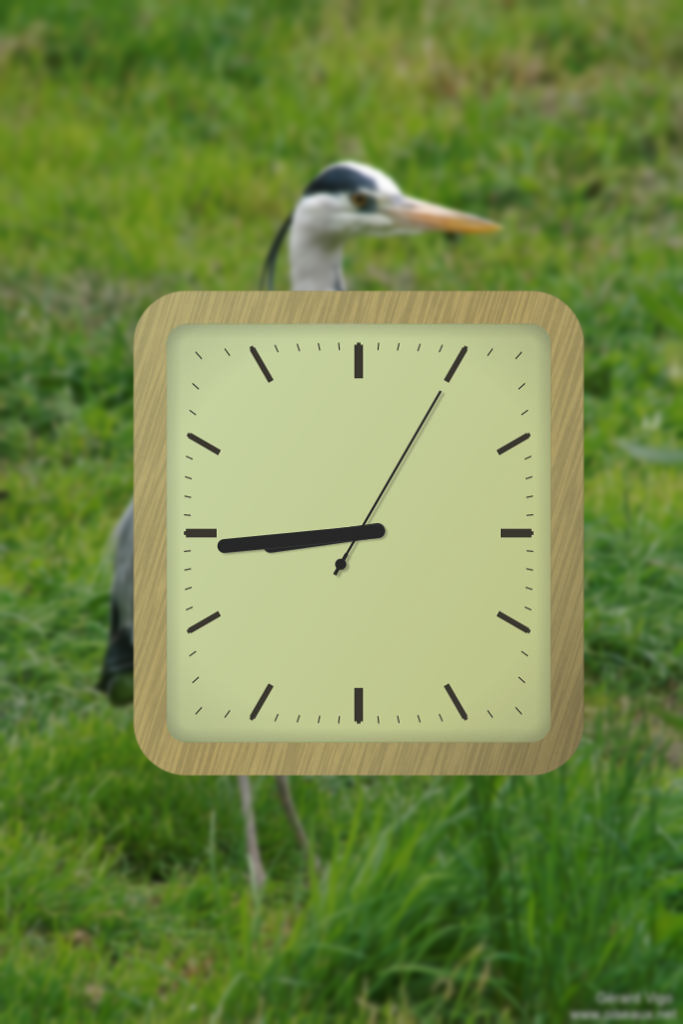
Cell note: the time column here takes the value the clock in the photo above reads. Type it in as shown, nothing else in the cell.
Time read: 8:44:05
